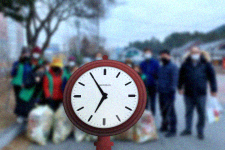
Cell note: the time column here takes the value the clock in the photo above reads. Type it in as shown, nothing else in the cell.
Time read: 6:55
